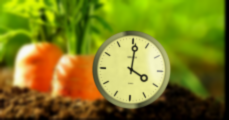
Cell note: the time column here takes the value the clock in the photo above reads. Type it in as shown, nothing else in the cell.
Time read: 4:01
